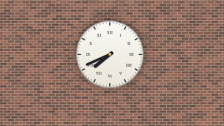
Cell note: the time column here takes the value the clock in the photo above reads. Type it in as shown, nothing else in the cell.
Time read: 7:41
